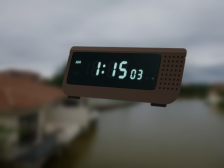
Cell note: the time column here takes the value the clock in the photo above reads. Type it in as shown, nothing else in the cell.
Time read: 1:15:03
